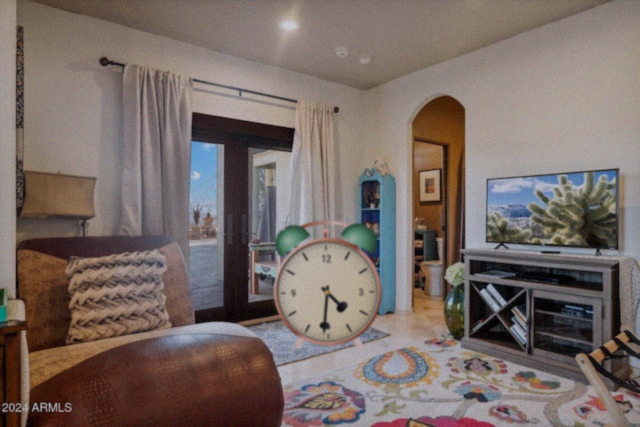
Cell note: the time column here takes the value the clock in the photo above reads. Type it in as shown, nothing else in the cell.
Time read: 4:31
